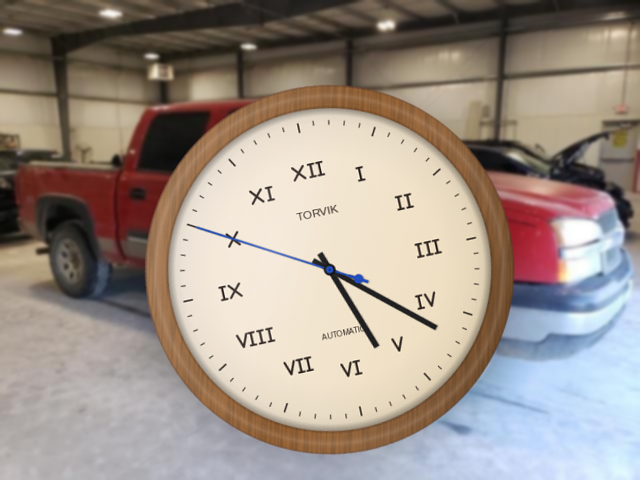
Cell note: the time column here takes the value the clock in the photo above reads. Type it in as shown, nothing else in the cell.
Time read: 5:21:50
